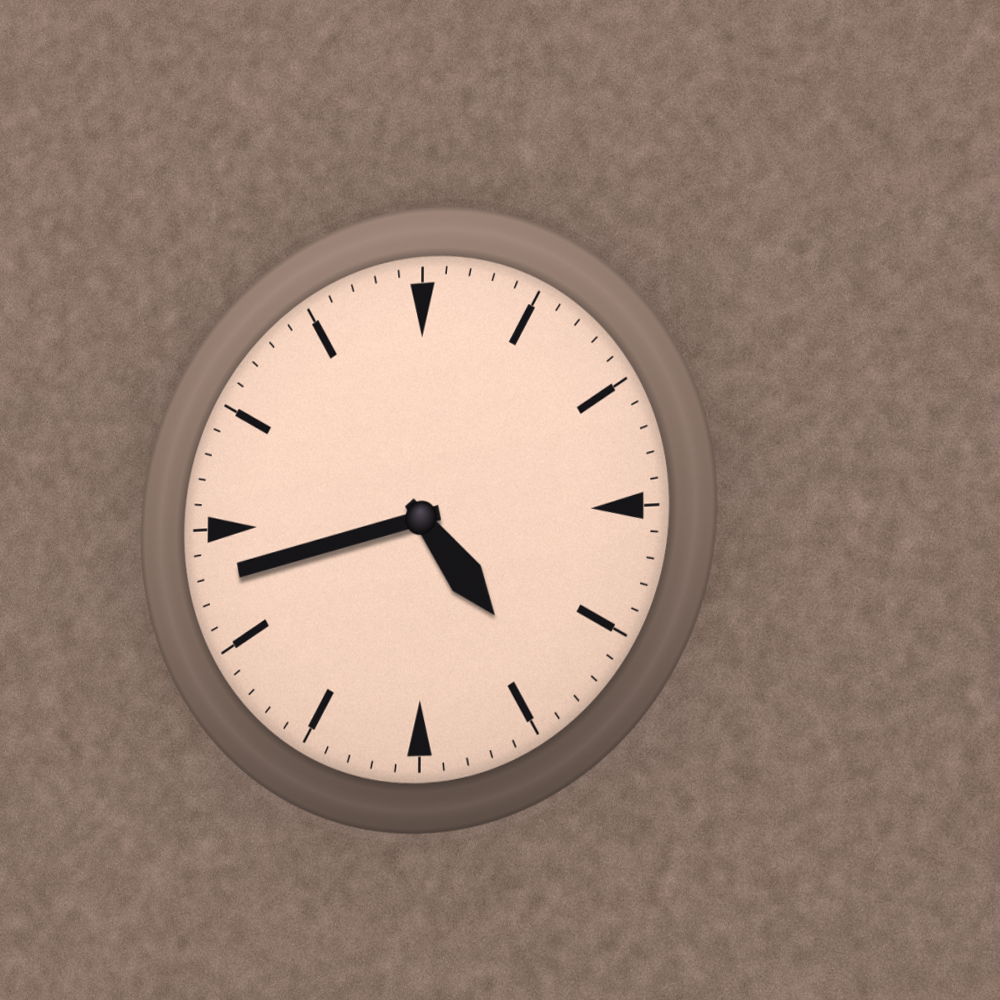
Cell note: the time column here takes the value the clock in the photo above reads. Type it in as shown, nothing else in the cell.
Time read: 4:43
